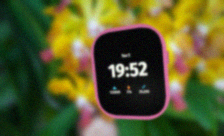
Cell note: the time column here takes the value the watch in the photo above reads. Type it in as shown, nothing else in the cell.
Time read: 19:52
